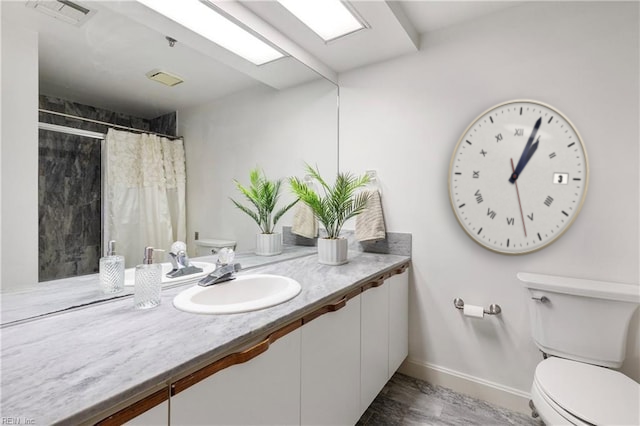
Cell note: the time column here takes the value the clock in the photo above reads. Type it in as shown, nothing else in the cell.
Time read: 1:03:27
